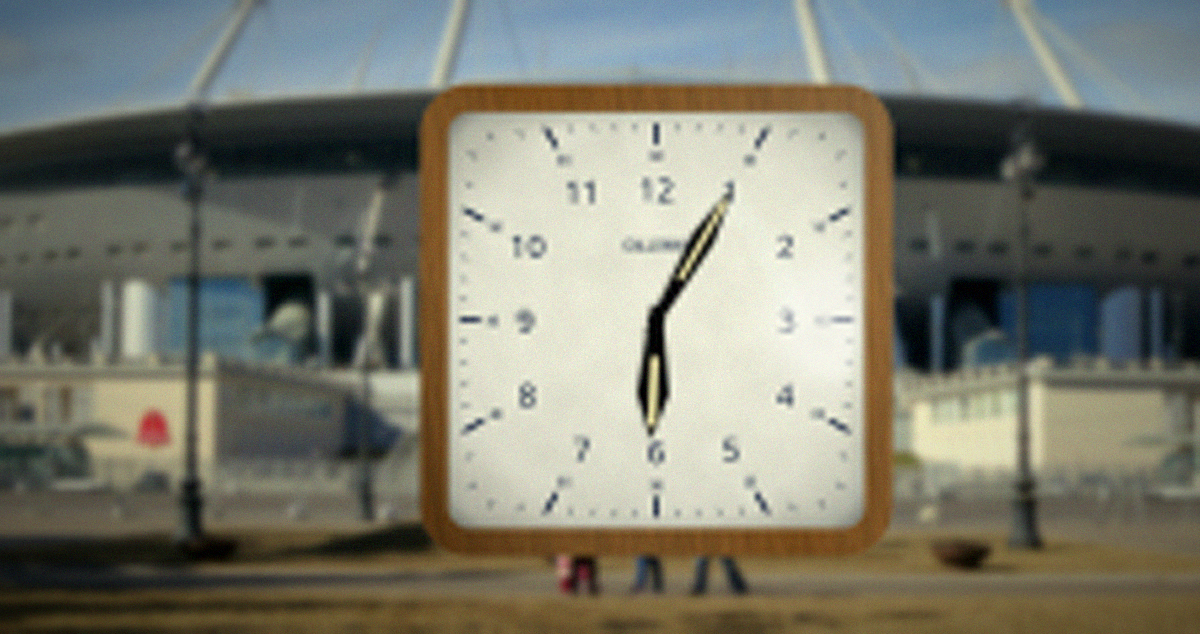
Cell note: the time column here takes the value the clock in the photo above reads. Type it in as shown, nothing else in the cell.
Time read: 6:05
